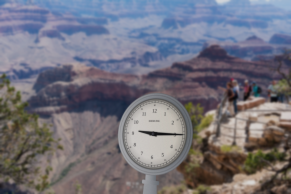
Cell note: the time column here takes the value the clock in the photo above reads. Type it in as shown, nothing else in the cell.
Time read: 9:15
